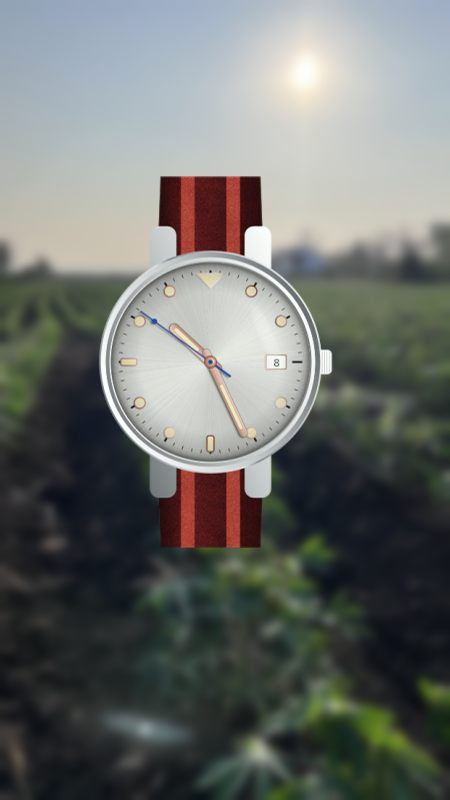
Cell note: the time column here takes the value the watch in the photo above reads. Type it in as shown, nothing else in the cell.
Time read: 10:25:51
